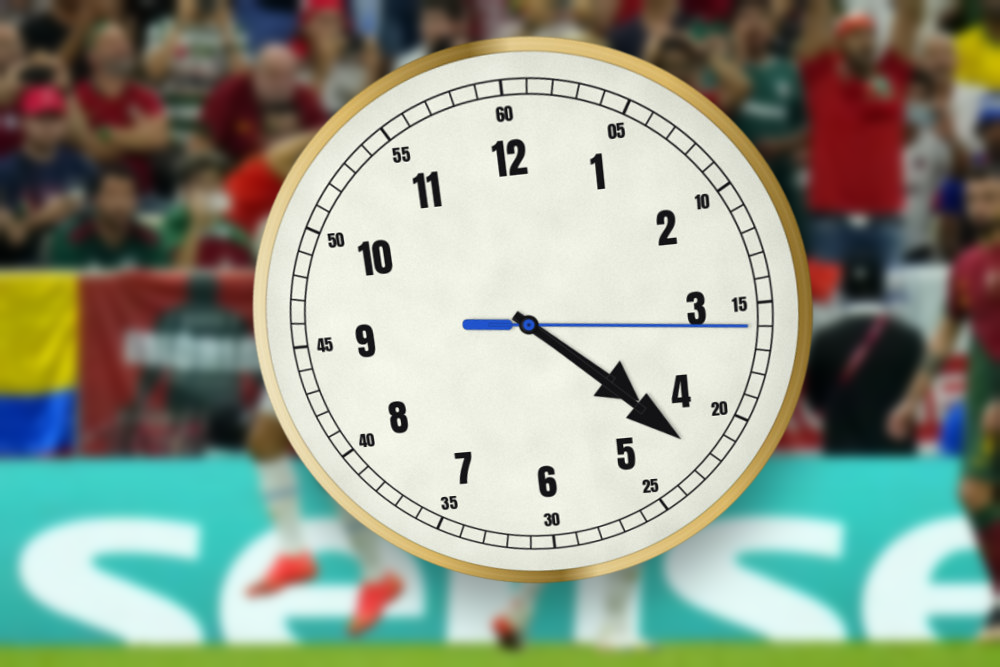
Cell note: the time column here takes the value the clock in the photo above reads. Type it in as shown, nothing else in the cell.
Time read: 4:22:16
